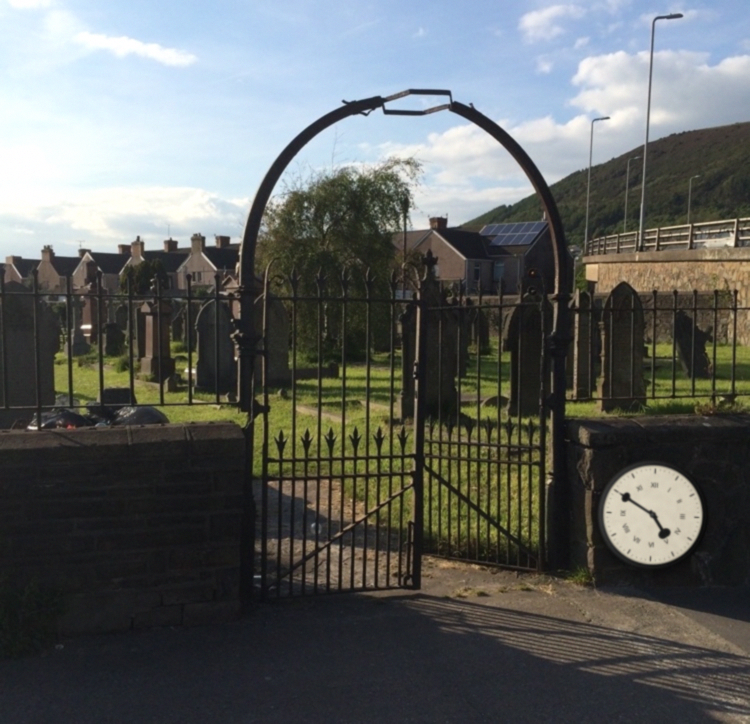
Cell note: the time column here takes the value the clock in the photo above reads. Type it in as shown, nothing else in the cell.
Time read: 4:50
